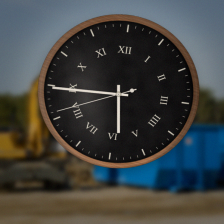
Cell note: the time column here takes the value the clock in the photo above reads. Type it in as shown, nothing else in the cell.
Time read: 5:44:41
